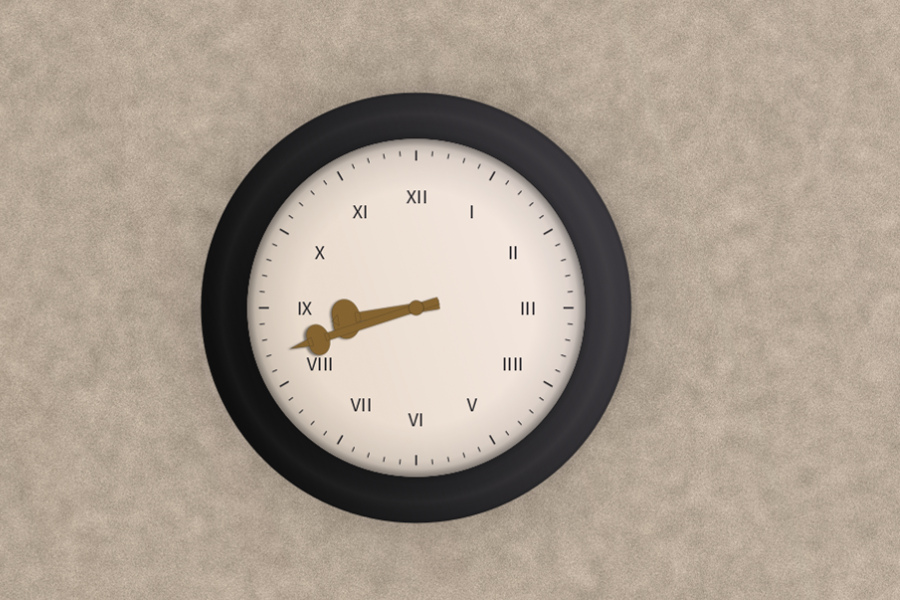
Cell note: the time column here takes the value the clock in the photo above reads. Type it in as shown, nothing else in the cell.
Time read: 8:42
